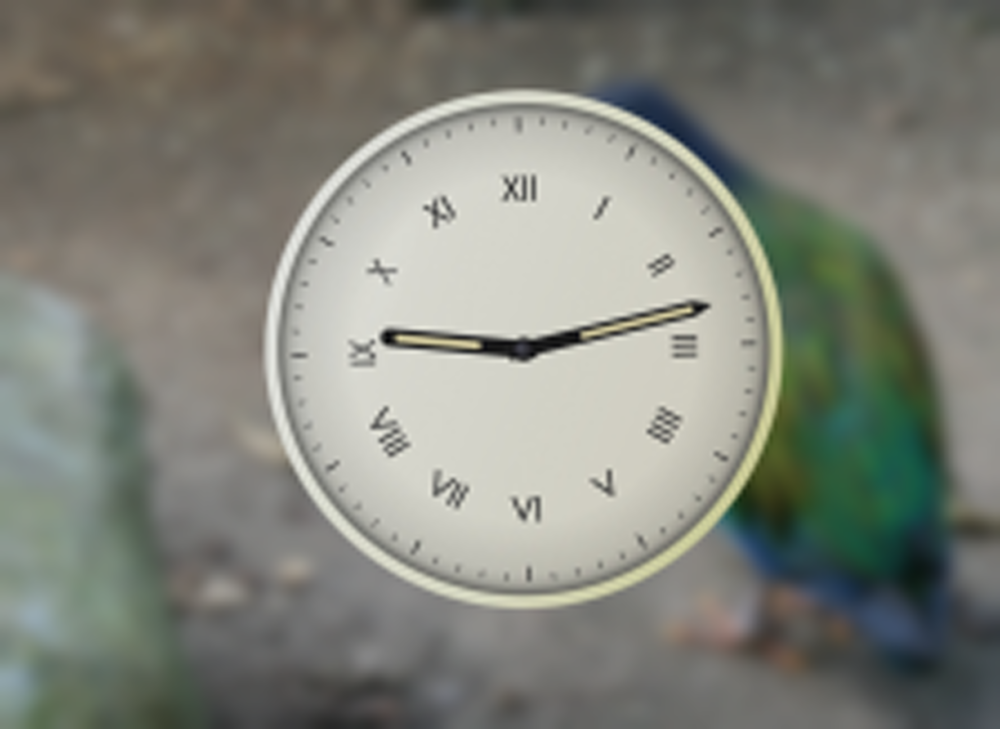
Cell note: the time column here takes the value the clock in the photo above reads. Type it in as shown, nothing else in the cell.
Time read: 9:13
